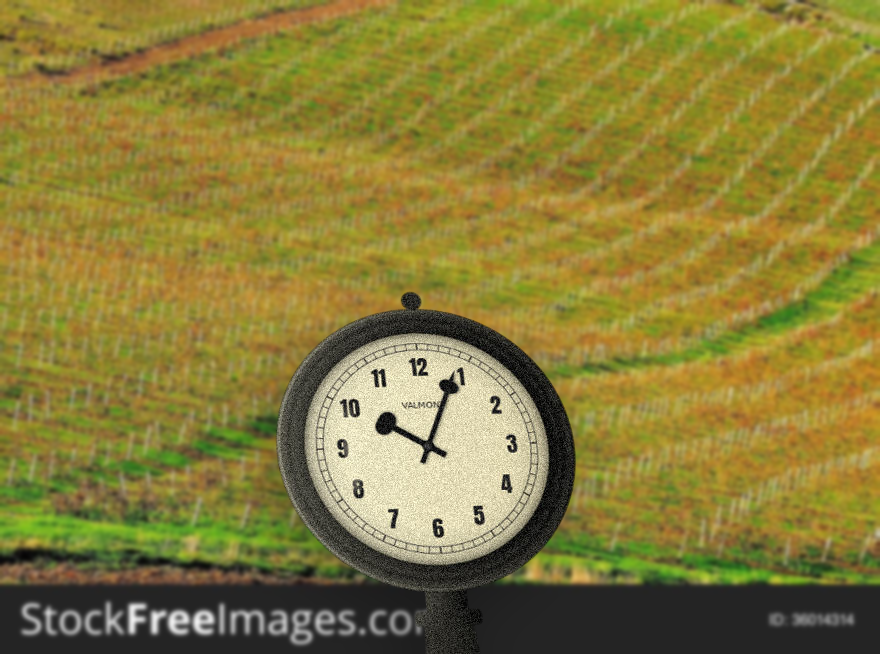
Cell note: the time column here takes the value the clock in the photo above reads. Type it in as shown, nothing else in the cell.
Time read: 10:04
